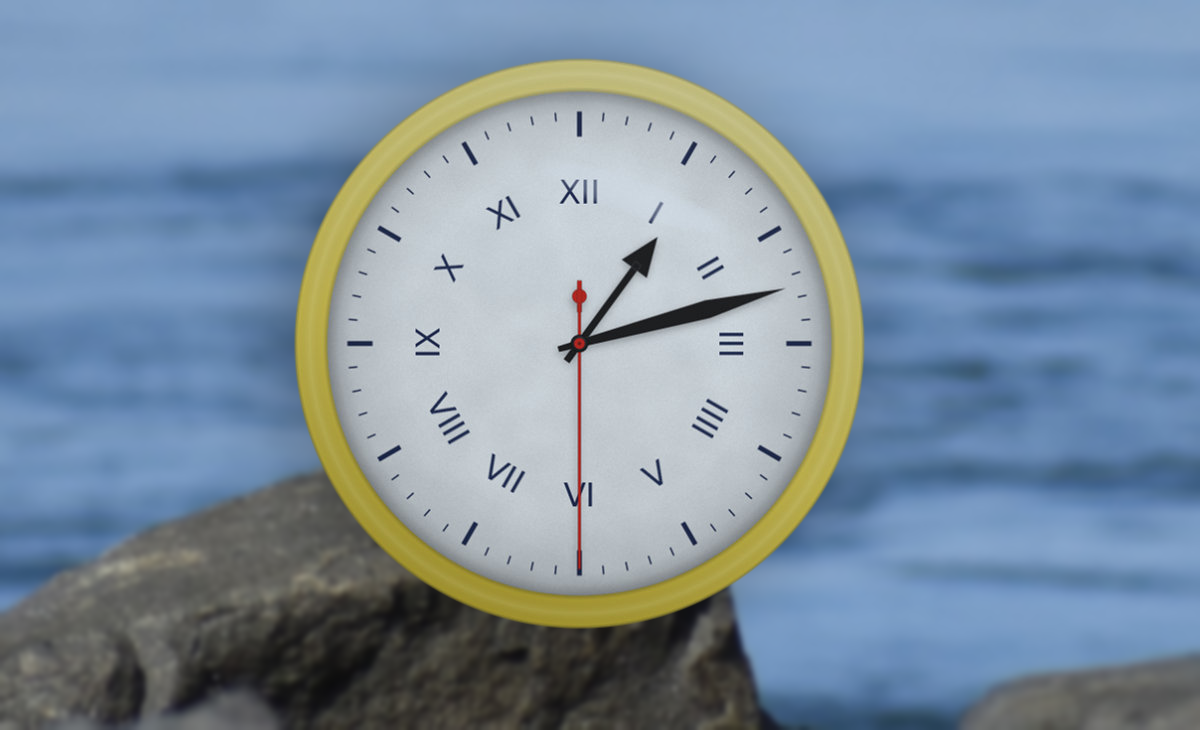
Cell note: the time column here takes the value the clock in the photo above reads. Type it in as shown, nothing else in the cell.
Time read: 1:12:30
